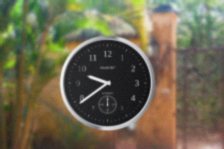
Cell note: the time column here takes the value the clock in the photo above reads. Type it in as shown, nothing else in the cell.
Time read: 9:39
